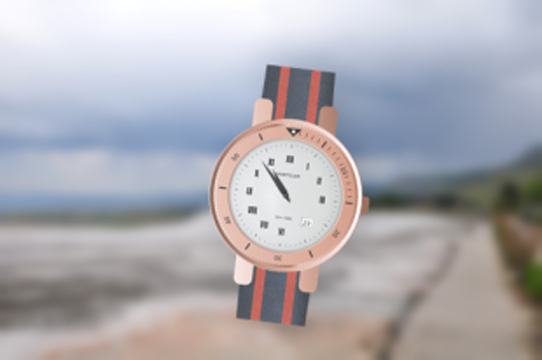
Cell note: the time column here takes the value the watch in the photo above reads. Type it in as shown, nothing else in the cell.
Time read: 10:53
